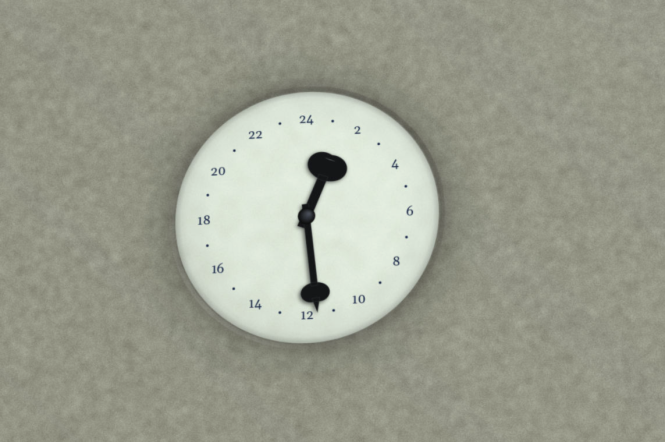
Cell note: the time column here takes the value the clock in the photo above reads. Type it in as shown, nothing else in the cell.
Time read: 1:29
